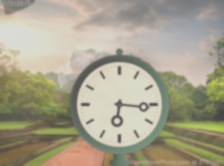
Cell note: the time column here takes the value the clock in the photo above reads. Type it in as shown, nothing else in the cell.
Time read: 6:16
